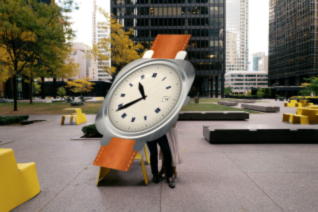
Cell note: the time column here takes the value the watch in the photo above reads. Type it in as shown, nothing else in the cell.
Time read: 10:39
